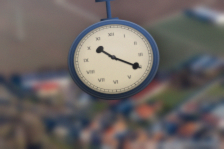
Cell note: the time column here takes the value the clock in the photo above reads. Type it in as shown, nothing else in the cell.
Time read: 10:20
